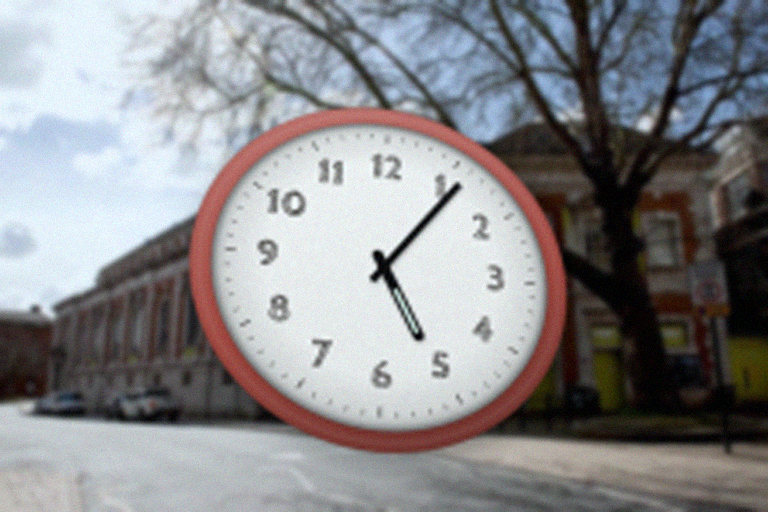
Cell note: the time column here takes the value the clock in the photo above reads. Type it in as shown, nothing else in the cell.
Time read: 5:06
